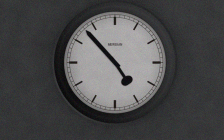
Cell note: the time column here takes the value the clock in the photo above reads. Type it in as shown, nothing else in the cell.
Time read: 4:53
